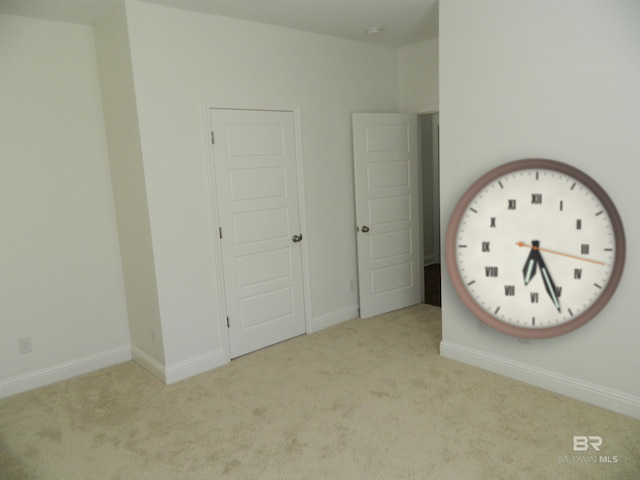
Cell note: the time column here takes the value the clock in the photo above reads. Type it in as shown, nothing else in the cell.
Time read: 6:26:17
